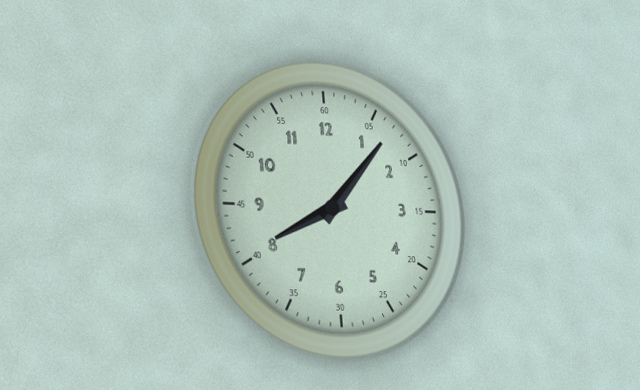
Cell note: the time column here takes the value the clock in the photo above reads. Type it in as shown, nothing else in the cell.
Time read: 8:07
